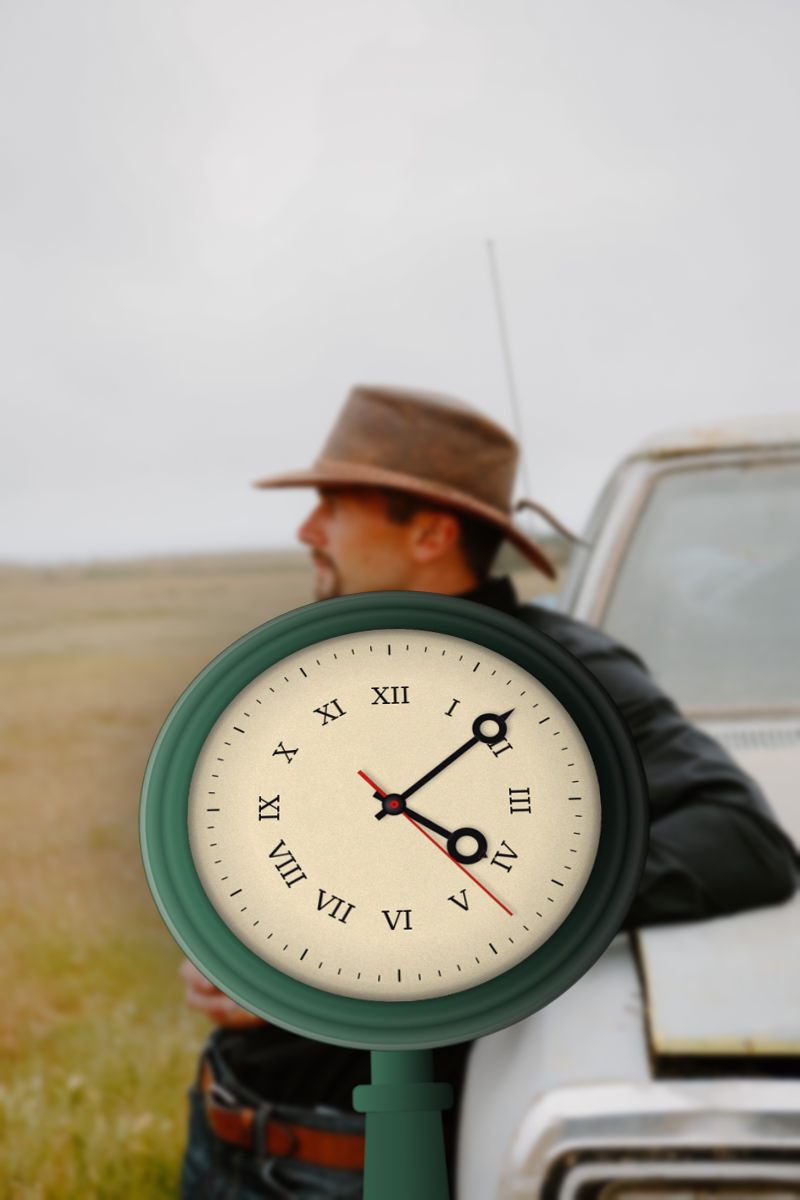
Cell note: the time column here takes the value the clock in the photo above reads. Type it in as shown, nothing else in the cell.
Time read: 4:08:23
